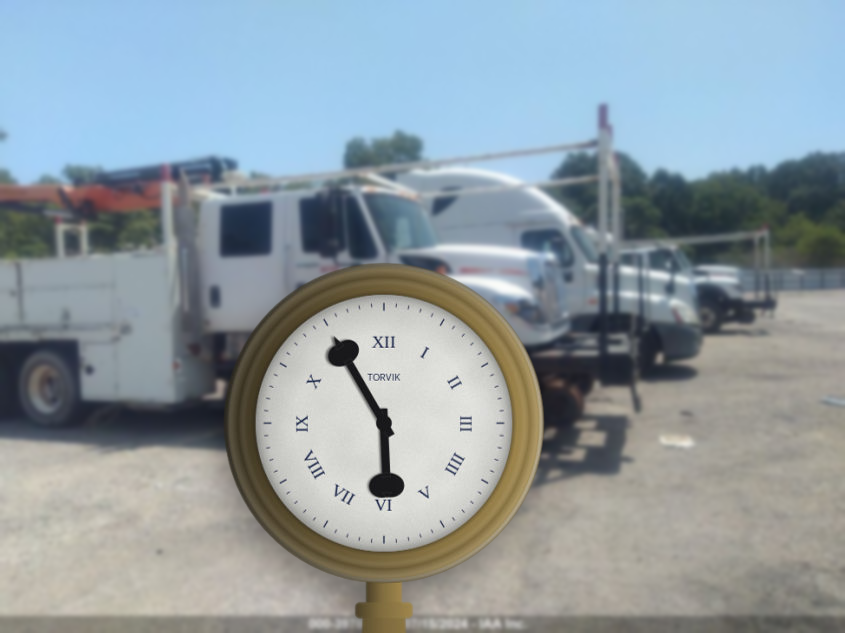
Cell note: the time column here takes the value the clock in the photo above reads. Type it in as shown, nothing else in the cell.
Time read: 5:55
